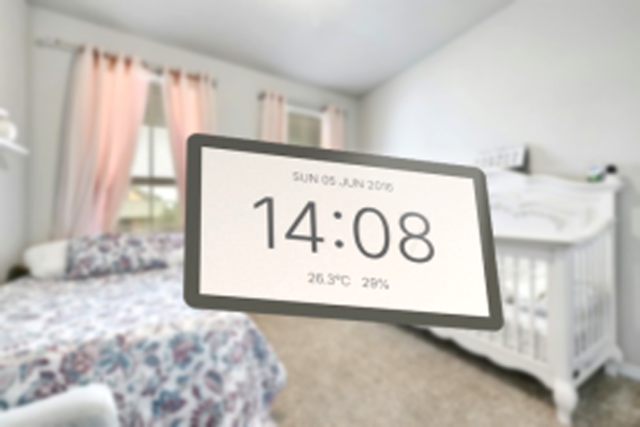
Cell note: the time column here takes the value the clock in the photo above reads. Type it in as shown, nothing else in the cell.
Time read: 14:08
